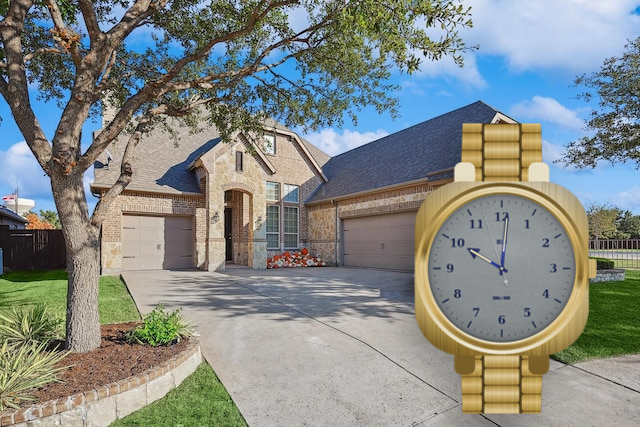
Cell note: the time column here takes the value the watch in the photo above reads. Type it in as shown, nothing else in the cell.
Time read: 10:00:57
